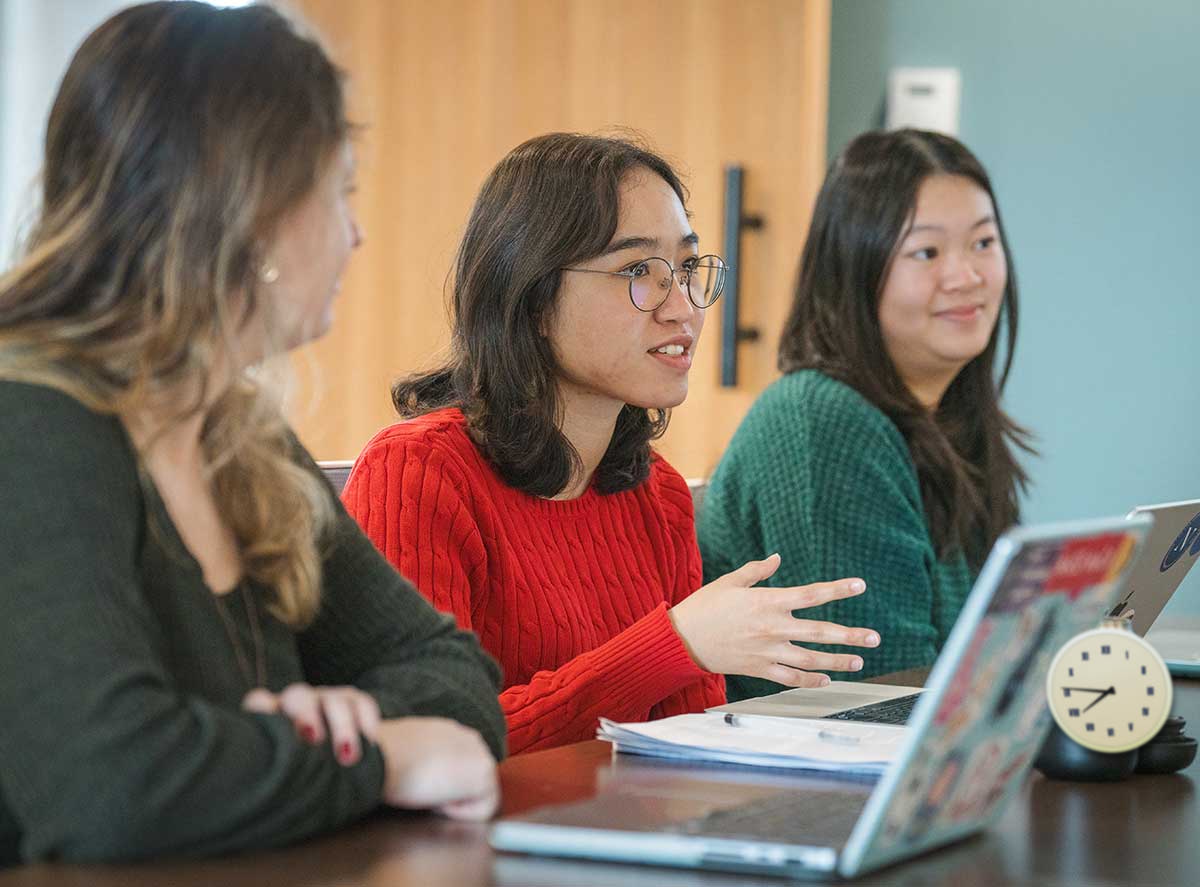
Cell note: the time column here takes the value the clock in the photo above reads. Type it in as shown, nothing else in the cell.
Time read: 7:46
